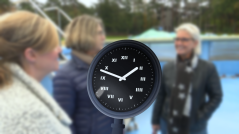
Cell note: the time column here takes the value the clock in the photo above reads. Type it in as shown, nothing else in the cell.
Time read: 1:48
